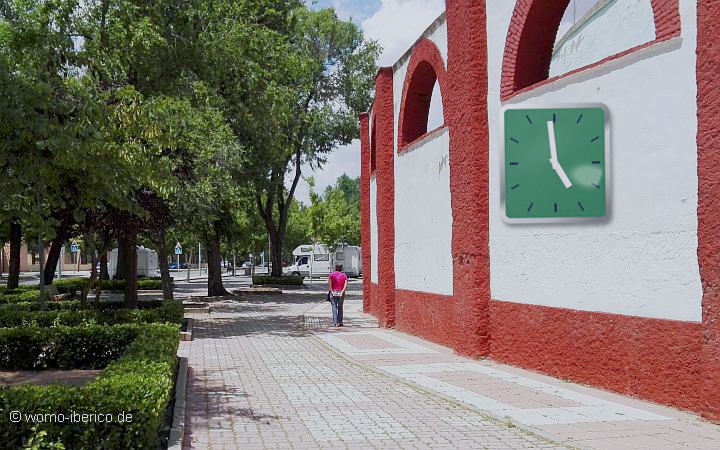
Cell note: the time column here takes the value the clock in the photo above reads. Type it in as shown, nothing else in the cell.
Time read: 4:59
